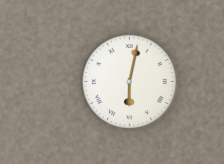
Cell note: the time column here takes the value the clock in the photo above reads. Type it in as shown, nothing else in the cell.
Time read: 6:02
